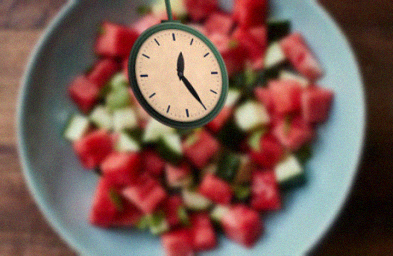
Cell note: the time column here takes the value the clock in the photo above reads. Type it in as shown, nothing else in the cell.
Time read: 12:25
